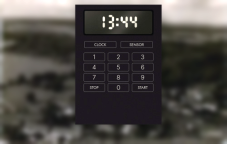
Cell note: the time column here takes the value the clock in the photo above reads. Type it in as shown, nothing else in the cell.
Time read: 13:44
